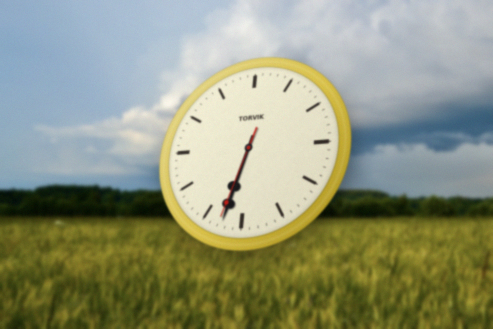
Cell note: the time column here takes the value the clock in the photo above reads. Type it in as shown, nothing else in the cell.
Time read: 6:32:33
